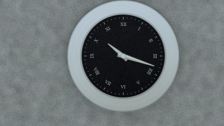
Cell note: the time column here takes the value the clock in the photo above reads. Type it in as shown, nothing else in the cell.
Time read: 10:18
